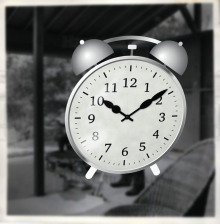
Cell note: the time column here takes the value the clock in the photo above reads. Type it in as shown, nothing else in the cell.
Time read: 10:09
